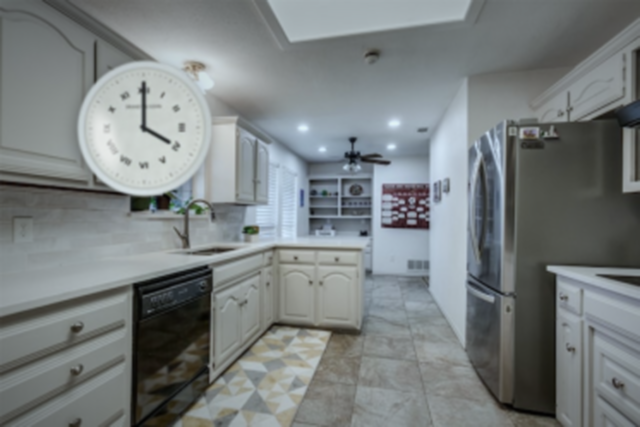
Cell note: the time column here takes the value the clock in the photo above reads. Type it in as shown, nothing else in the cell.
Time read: 4:00
